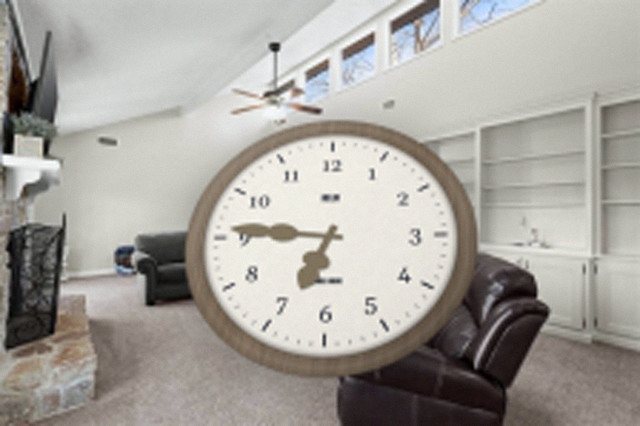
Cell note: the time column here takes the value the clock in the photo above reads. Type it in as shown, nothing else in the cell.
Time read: 6:46
